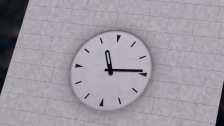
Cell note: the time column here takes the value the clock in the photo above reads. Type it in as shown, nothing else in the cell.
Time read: 11:14
